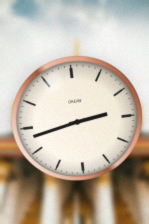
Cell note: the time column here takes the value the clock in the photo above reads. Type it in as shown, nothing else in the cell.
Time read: 2:43
